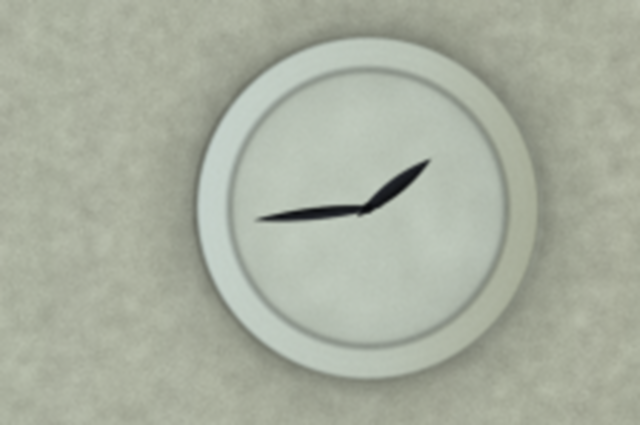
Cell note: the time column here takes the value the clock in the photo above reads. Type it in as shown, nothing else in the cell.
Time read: 1:44
